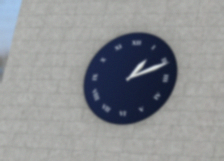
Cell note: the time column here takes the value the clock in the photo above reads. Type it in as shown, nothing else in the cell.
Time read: 1:11
